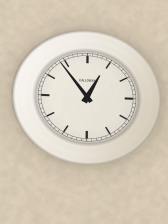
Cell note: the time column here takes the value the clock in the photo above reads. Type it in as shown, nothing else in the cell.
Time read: 12:54
